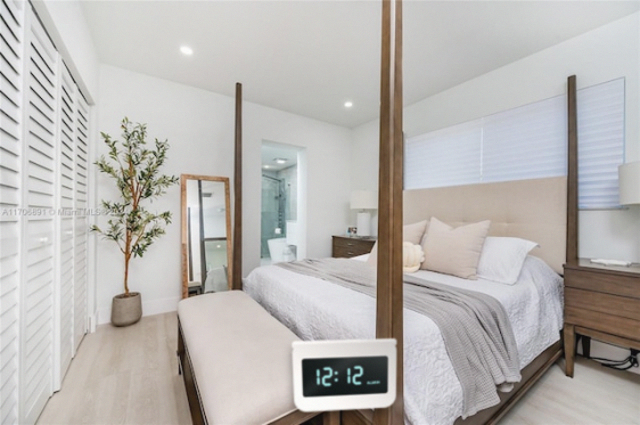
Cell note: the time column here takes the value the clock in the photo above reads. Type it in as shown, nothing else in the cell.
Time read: 12:12
